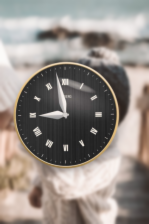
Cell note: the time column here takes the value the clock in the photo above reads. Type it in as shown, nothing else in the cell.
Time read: 8:58
